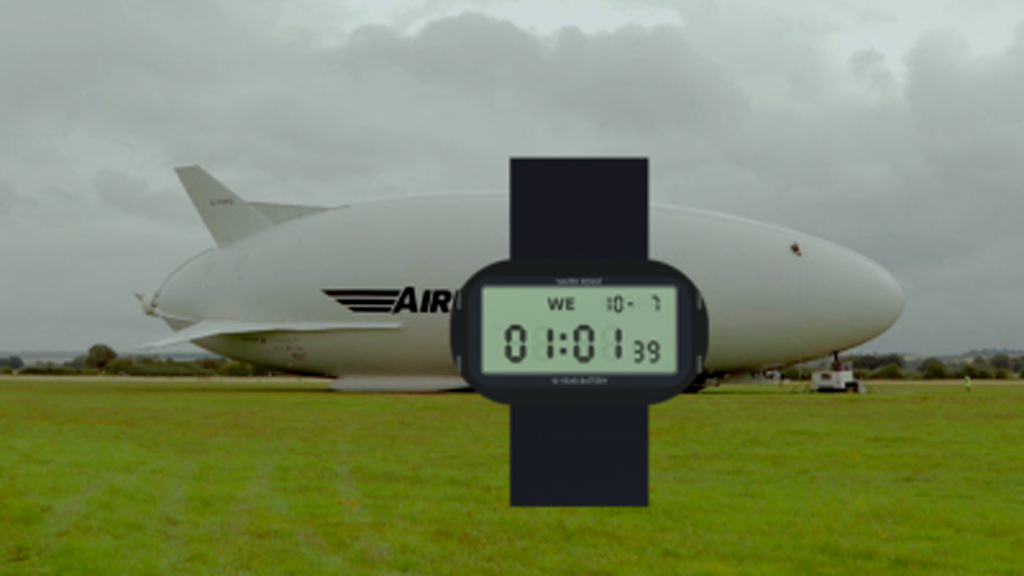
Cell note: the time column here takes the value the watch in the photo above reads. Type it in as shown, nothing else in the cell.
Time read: 1:01:39
